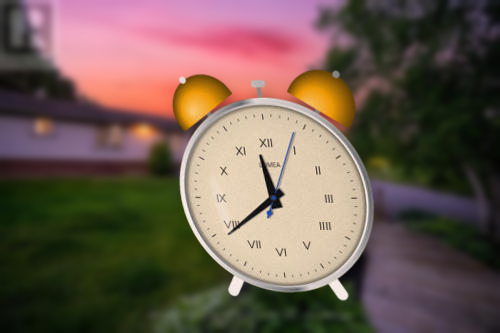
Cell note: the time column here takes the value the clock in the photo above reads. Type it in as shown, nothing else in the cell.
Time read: 11:39:04
